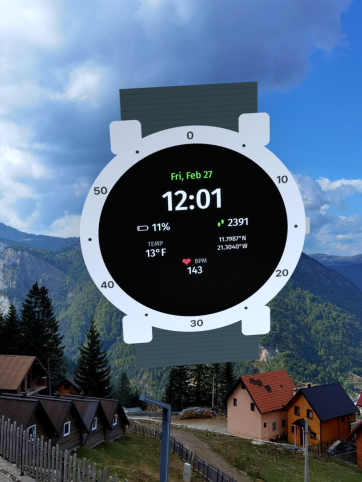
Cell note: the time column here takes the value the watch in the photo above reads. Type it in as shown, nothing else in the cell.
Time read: 12:01
